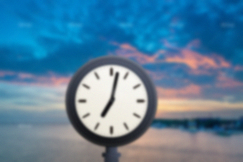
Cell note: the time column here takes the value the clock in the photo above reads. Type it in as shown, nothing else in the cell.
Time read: 7:02
